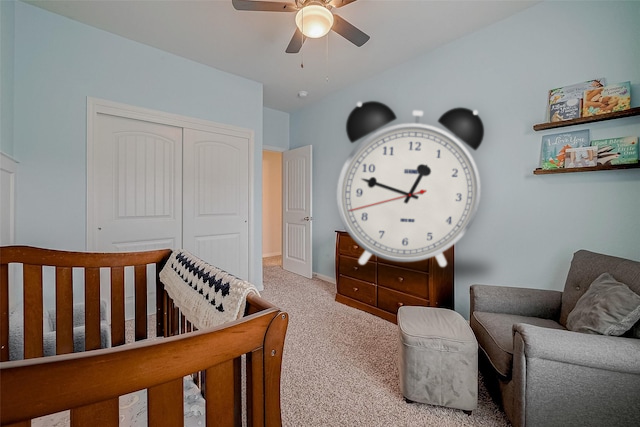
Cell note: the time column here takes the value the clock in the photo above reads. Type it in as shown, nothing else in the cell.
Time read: 12:47:42
